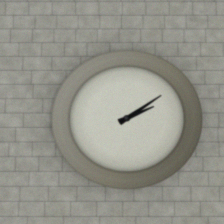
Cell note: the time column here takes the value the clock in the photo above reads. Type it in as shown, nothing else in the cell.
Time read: 2:09
